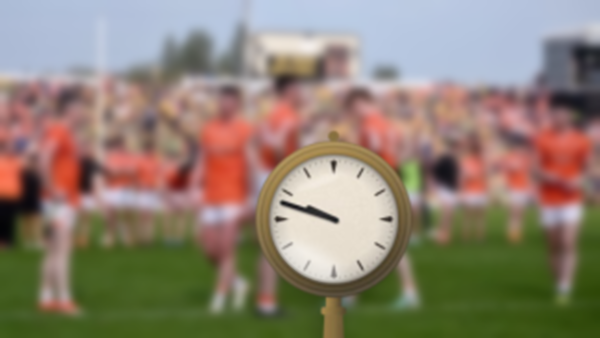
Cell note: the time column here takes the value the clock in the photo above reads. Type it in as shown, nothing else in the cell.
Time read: 9:48
